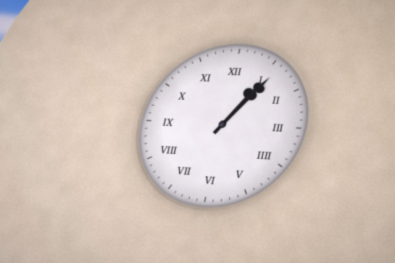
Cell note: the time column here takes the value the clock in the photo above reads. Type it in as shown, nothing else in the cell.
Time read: 1:06
